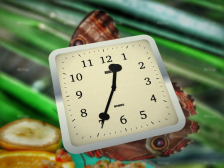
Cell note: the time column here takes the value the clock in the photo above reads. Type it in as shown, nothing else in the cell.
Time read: 12:35
